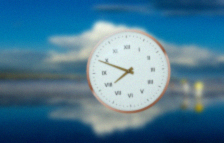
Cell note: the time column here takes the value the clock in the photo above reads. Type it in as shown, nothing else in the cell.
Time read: 7:49
